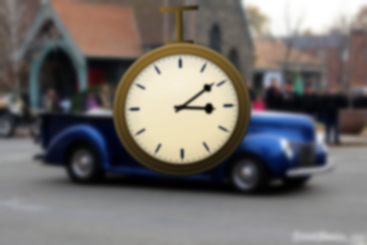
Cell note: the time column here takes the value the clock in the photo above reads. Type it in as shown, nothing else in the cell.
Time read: 3:09
